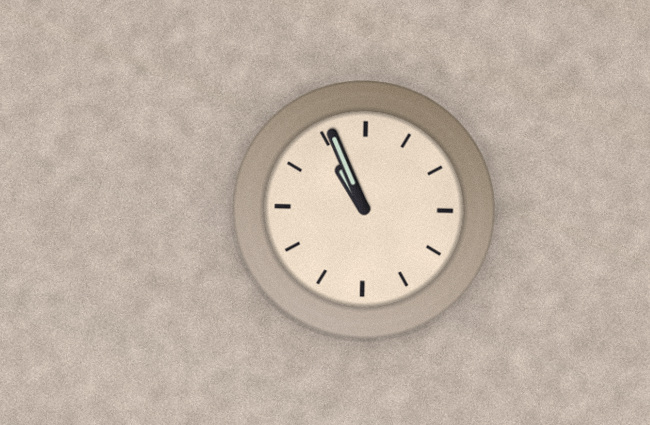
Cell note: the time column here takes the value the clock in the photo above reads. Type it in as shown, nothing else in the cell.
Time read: 10:56
